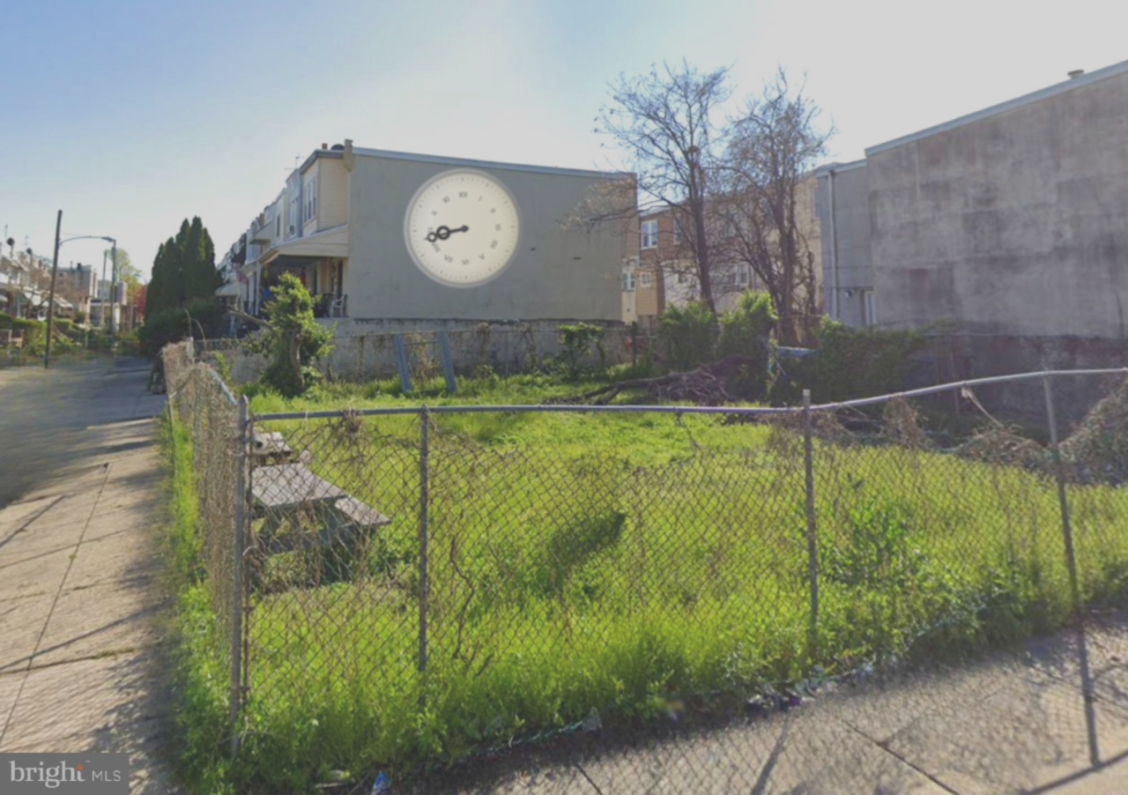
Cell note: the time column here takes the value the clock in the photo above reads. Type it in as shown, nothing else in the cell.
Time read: 8:43
